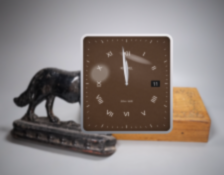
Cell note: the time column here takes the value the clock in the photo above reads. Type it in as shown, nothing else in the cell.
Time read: 11:59
